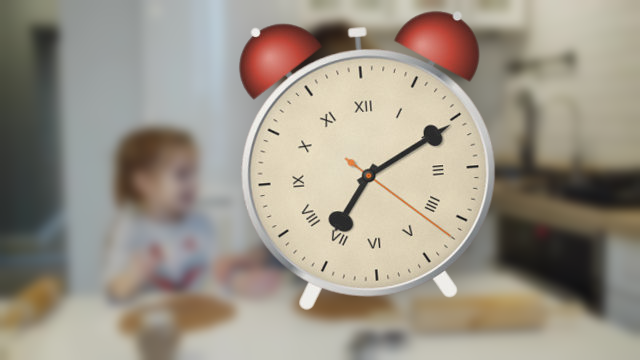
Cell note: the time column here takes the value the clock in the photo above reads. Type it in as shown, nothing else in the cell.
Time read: 7:10:22
